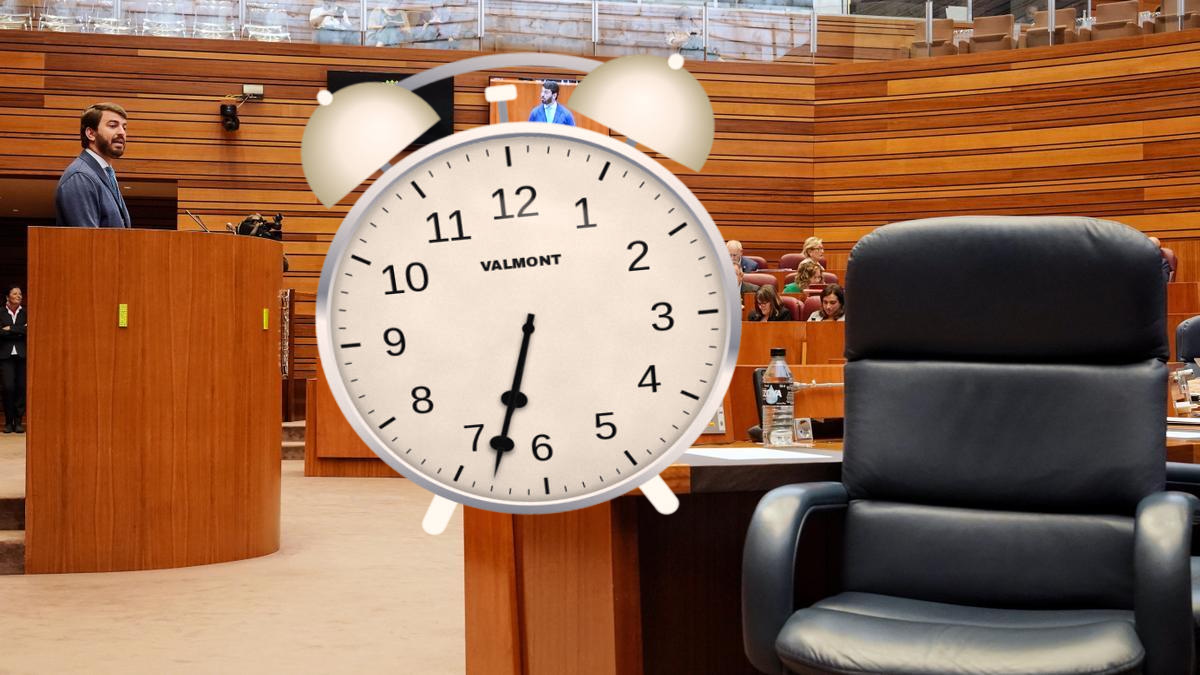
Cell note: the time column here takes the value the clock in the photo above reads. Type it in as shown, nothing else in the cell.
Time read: 6:33
